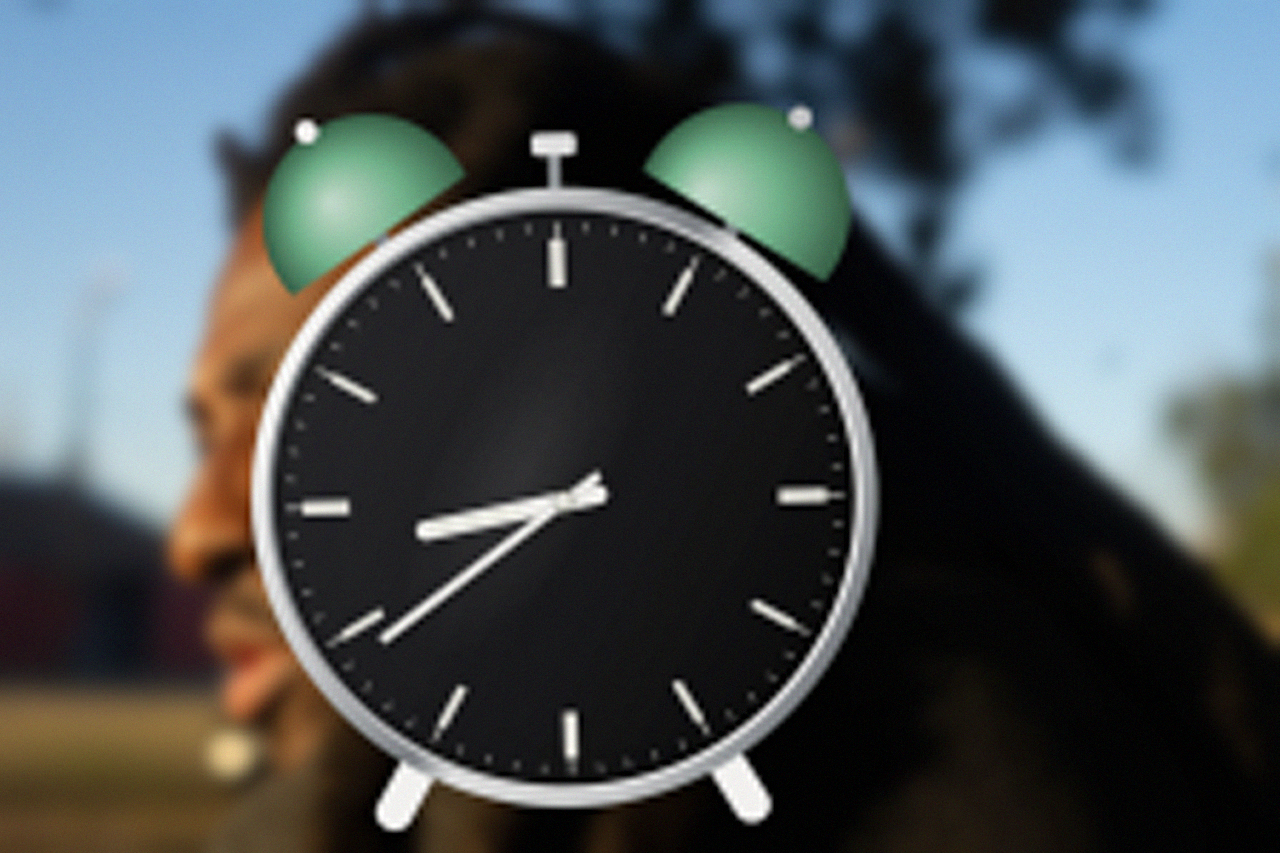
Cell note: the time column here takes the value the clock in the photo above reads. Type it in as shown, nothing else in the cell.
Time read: 8:39
